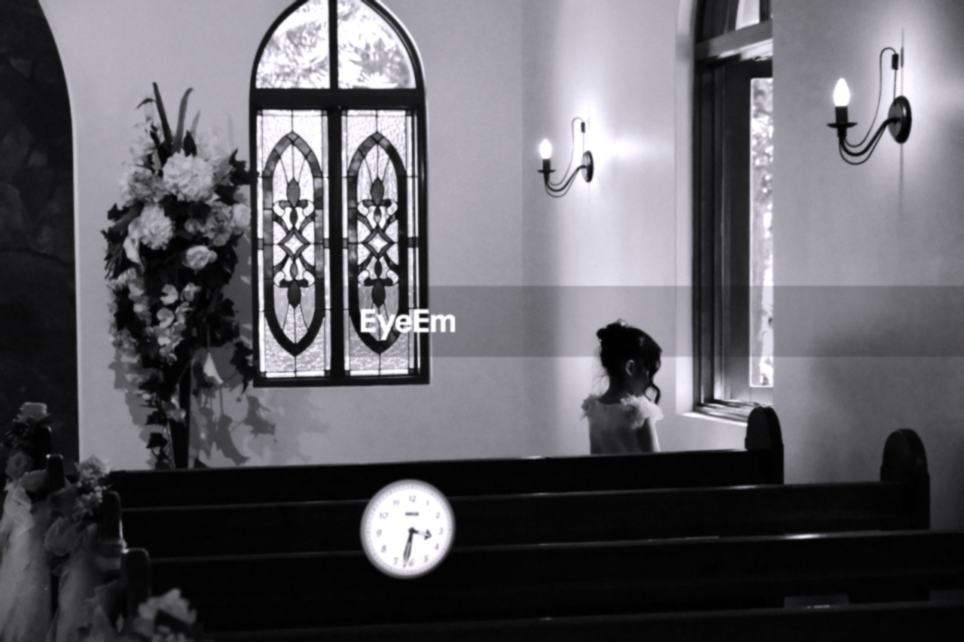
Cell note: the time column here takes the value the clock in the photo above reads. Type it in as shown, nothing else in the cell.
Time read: 3:32
